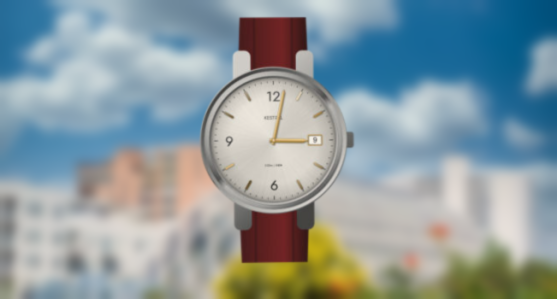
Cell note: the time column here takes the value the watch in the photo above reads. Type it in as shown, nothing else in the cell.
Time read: 3:02
